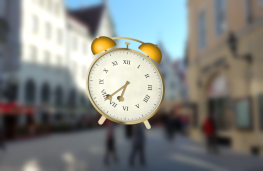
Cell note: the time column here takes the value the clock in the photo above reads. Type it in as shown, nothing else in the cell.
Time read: 6:38
